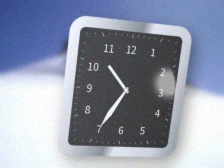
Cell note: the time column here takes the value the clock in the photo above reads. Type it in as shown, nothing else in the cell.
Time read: 10:35
